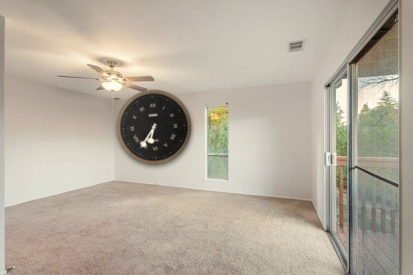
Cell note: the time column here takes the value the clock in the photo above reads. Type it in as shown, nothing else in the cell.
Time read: 6:36
